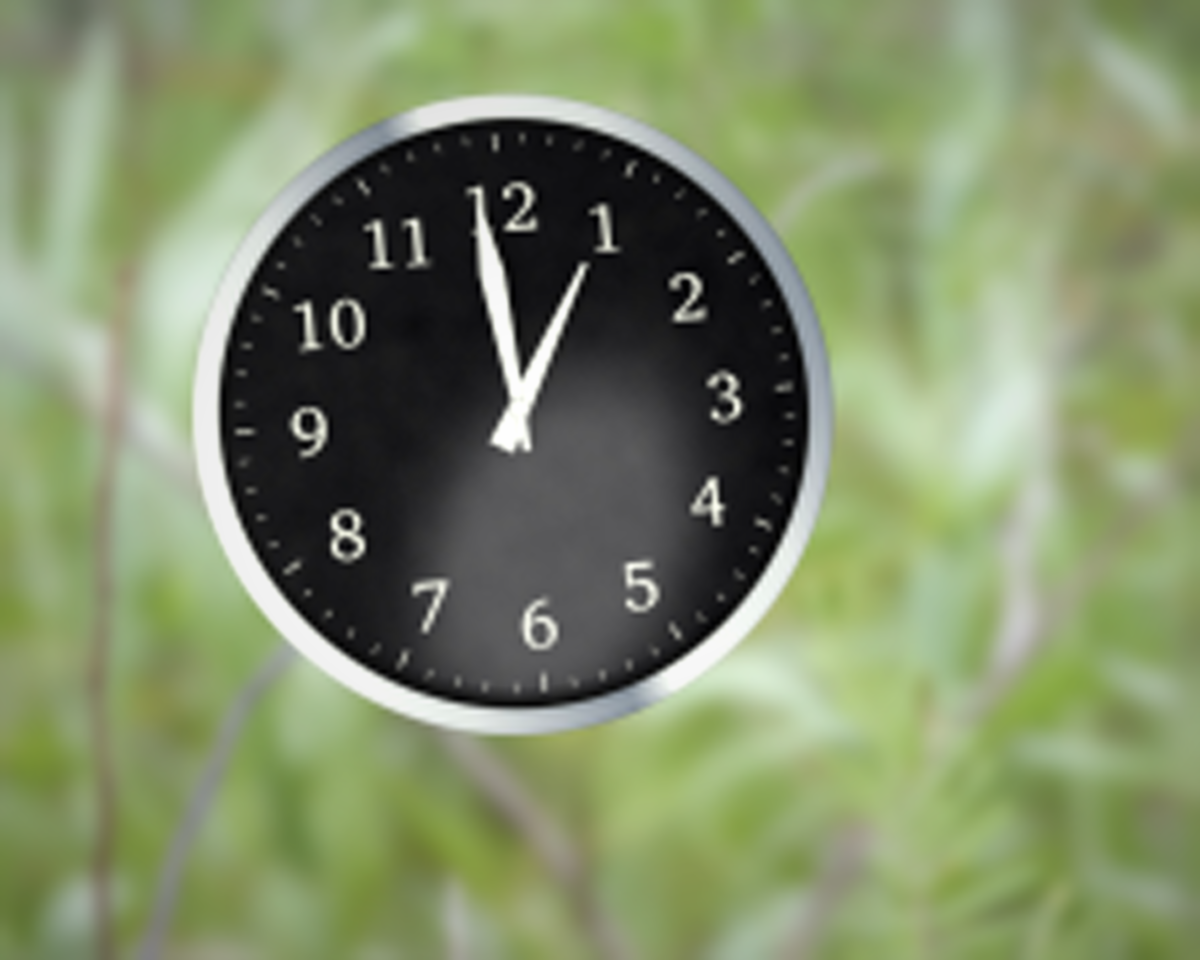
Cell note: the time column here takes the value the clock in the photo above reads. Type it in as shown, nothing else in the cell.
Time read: 12:59
